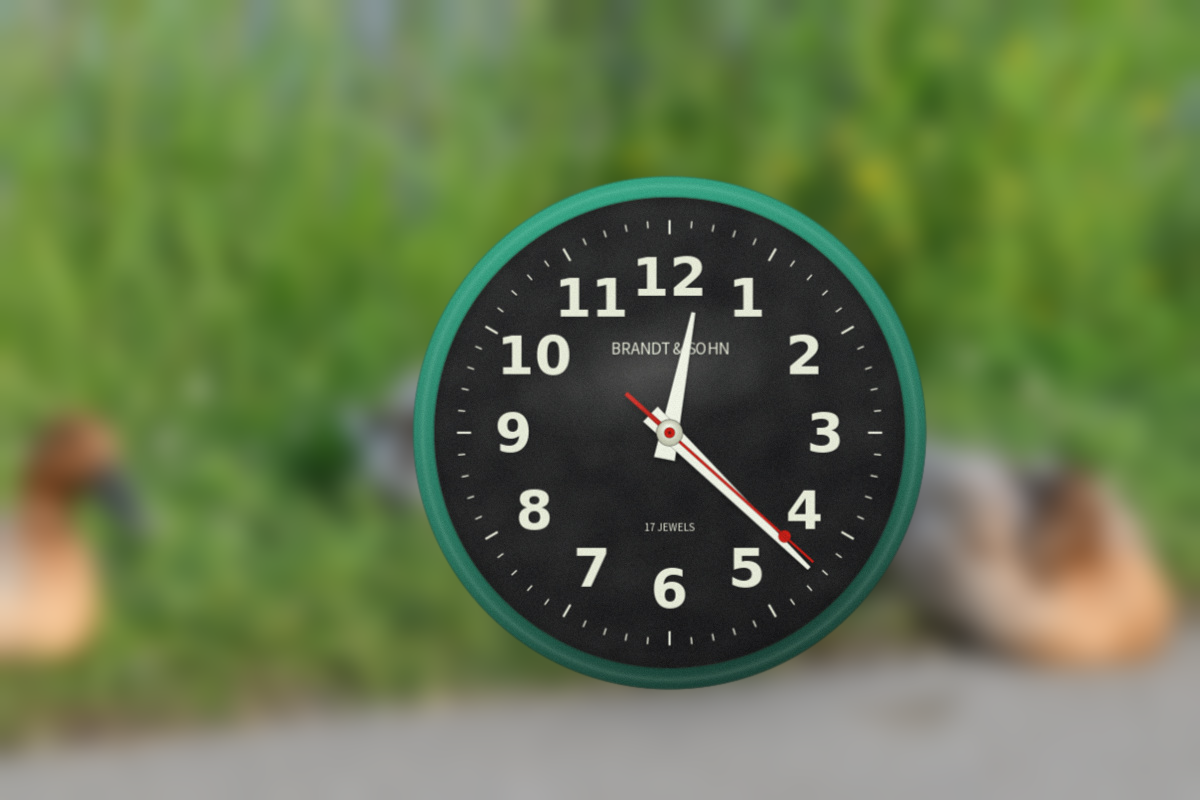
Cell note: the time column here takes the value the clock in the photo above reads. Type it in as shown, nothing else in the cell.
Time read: 12:22:22
